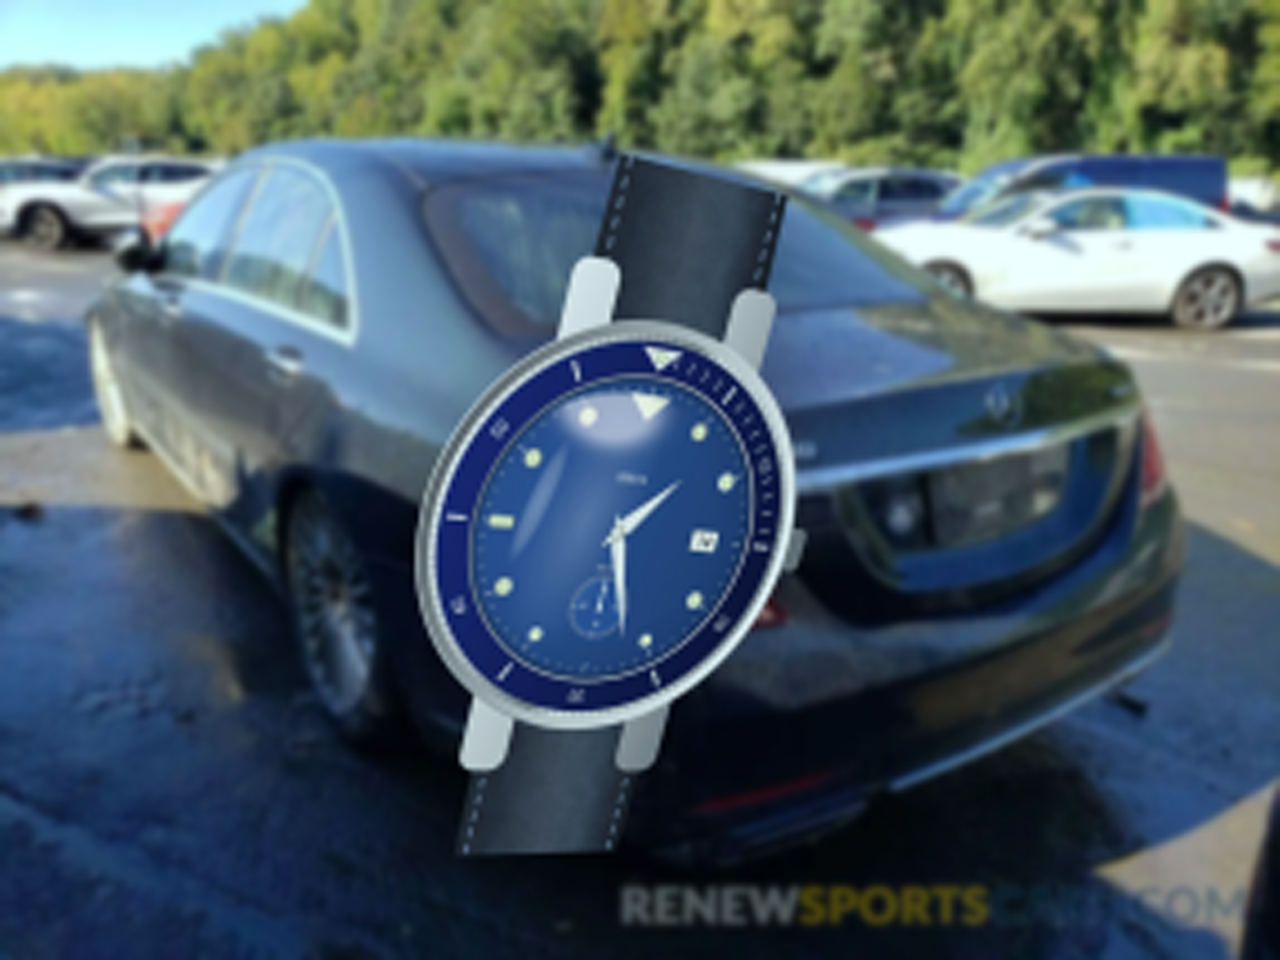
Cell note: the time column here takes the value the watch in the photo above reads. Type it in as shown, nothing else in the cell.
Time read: 1:27
